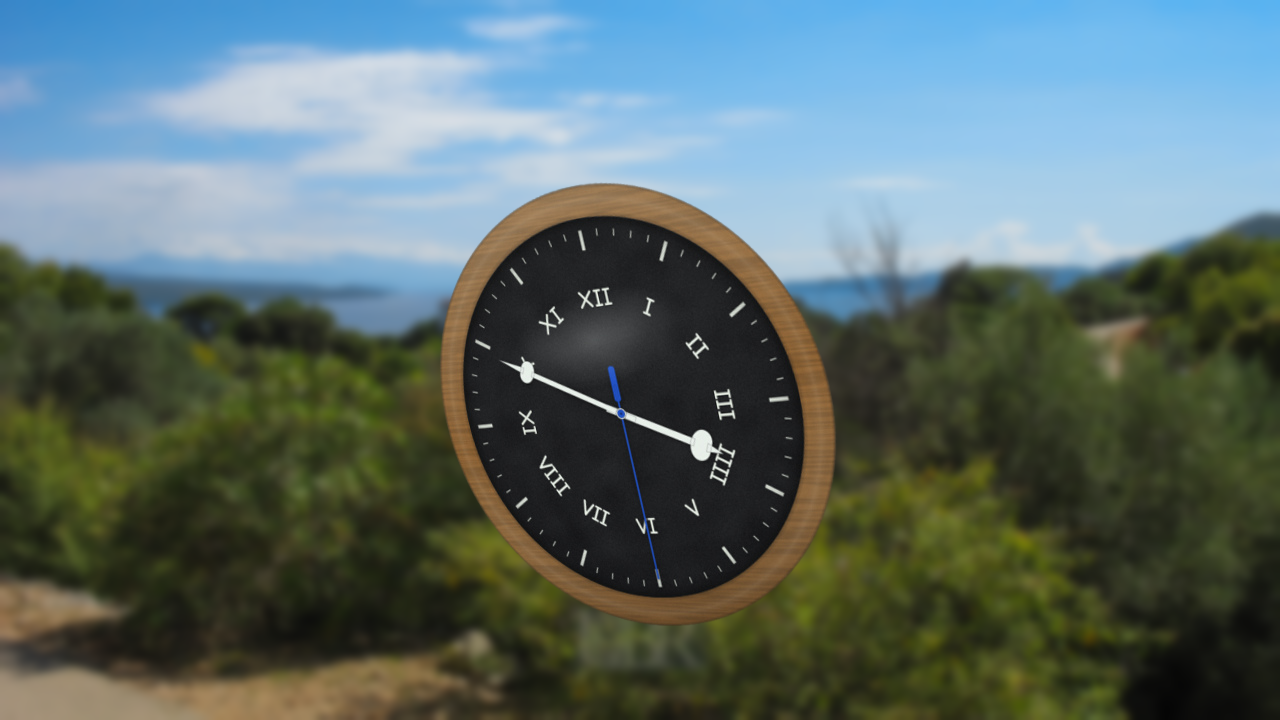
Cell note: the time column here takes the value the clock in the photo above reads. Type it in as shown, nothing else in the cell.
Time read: 3:49:30
